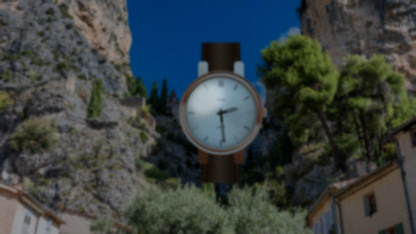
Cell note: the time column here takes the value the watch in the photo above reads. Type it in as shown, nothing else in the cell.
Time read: 2:29
